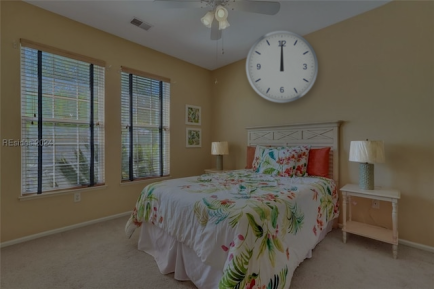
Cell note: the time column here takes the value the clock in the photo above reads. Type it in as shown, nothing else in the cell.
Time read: 12:00
